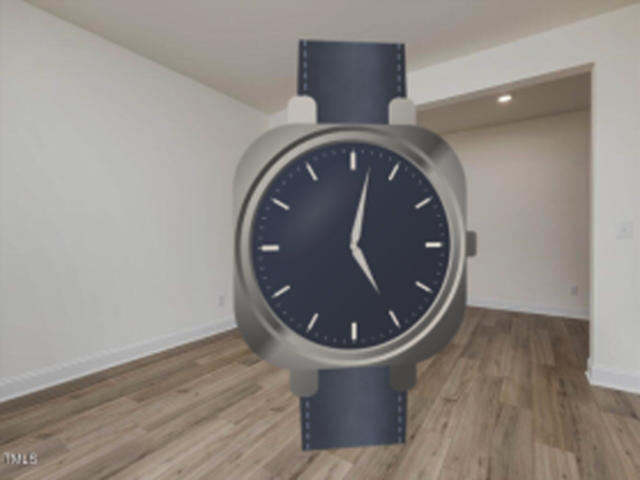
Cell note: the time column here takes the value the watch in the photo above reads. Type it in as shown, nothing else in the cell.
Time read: 5:02
